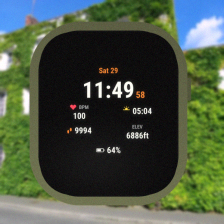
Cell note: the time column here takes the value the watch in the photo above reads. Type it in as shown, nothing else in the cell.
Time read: 11:49:58
